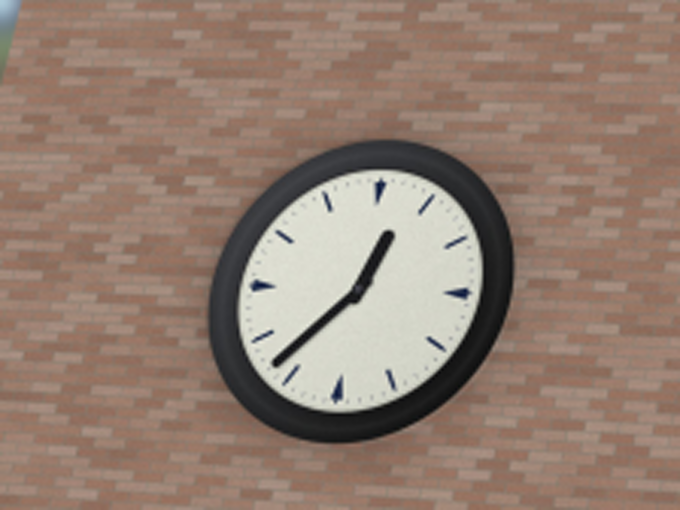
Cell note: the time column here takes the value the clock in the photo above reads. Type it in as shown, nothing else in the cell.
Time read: 12:37
